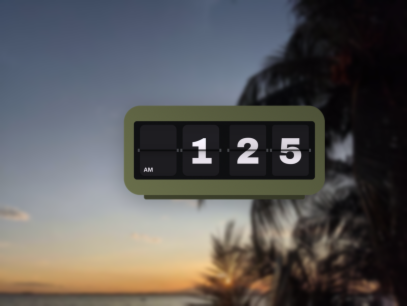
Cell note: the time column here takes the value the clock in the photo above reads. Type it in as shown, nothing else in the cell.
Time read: 1:25
